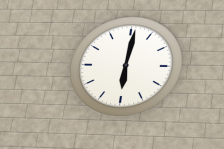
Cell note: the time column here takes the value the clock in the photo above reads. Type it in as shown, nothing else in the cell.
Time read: 6:01
